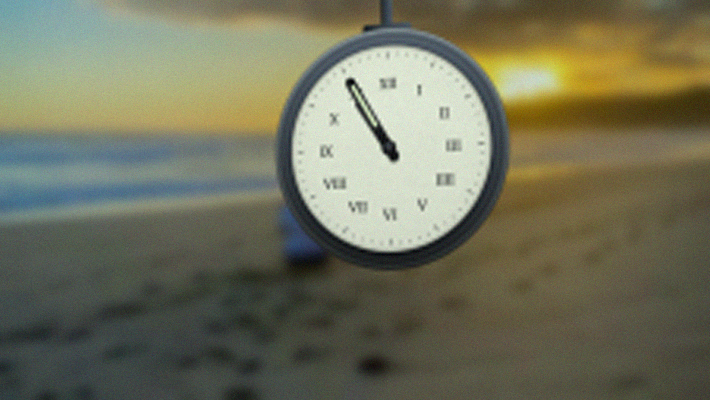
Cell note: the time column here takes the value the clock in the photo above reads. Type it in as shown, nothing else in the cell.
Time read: 10:55
